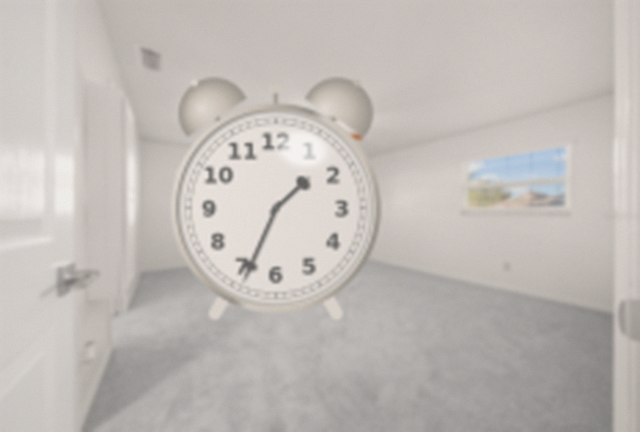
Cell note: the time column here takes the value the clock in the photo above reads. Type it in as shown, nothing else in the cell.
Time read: 1:34
